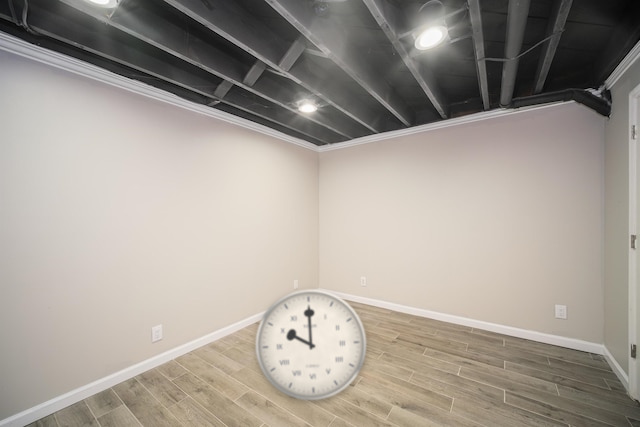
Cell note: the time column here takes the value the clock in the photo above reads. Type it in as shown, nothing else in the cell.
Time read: 10:00
